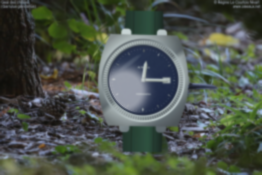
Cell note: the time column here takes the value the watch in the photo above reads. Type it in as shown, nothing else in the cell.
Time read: 12:15
